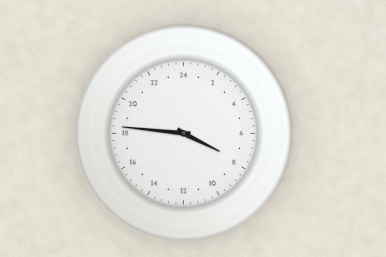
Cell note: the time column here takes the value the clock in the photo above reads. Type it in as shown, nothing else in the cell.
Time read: 7:46
